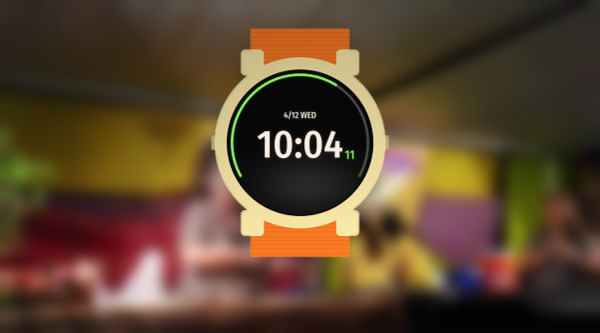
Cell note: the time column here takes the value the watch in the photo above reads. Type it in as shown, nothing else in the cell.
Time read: 10:04:11
